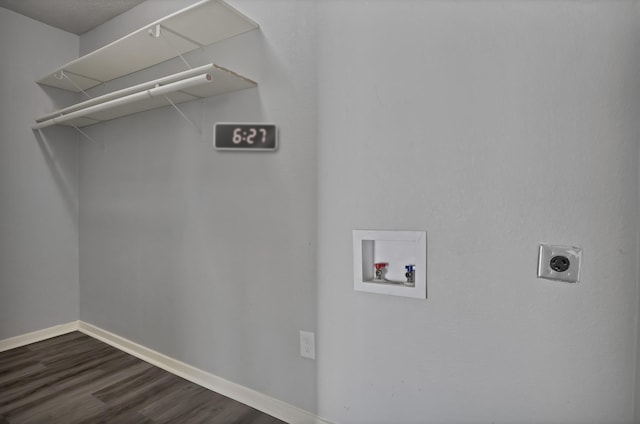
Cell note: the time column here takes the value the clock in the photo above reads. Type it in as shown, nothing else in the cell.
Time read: 6:27
